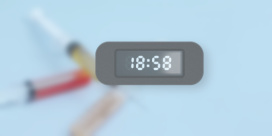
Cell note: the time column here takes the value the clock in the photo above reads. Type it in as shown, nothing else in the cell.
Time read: 18:58
